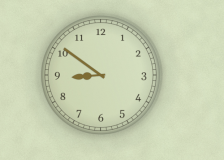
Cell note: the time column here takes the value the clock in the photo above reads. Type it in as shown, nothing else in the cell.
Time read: 8:51
